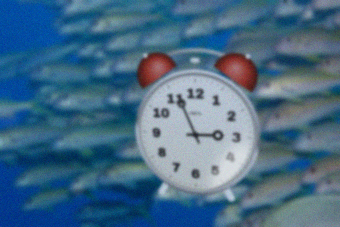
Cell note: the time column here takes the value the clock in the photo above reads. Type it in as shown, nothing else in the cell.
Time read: 2:56
